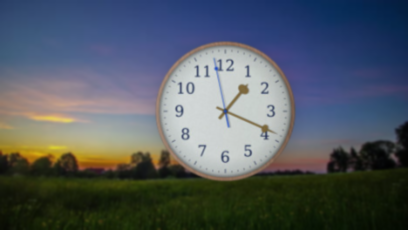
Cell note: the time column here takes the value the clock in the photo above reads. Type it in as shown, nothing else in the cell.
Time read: 1:18:58
